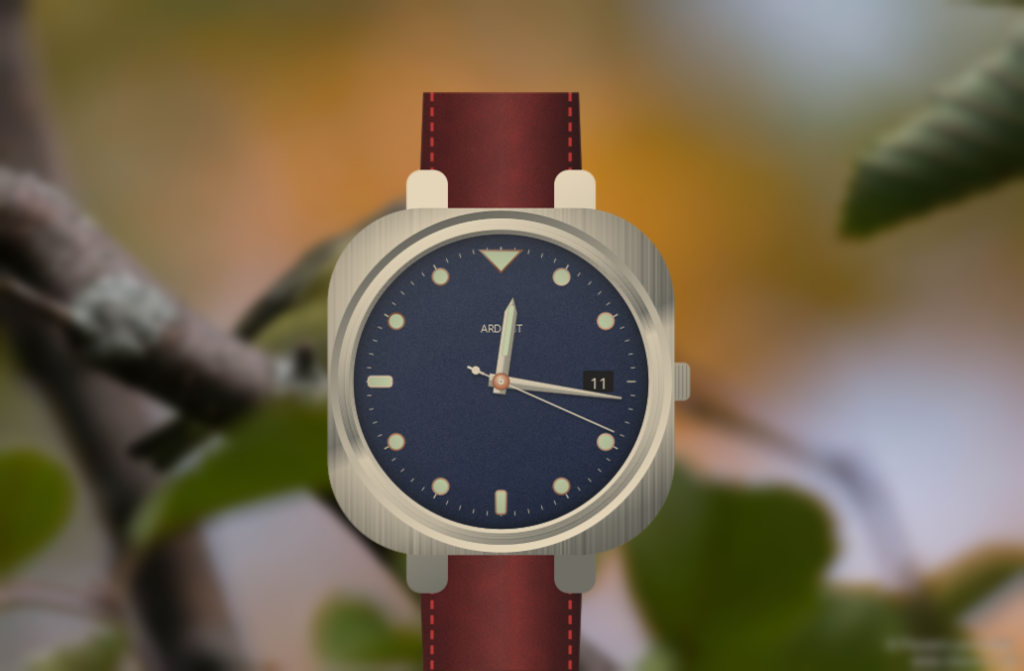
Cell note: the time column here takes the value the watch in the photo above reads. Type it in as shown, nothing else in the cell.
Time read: 12:16:19
